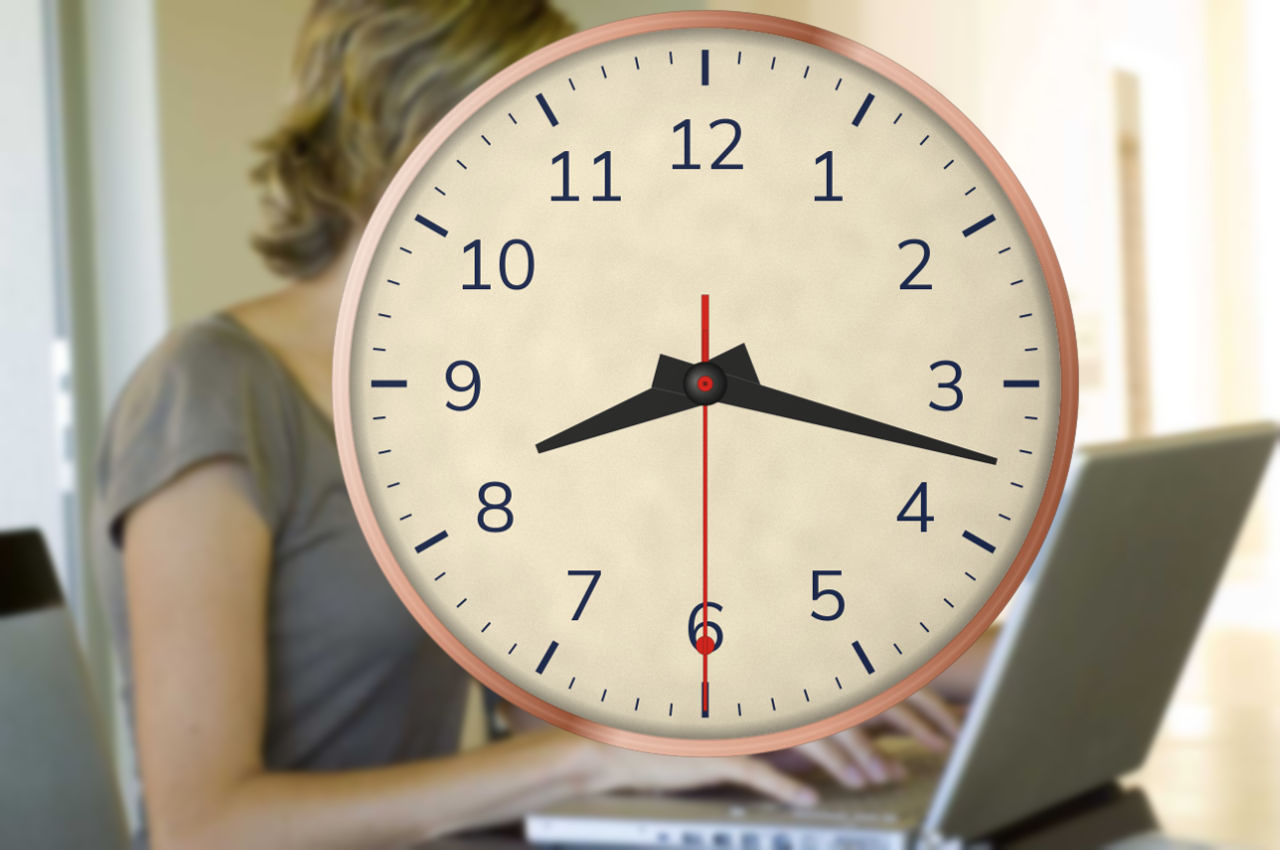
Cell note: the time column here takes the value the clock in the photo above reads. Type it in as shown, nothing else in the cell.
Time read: 8:17:30
